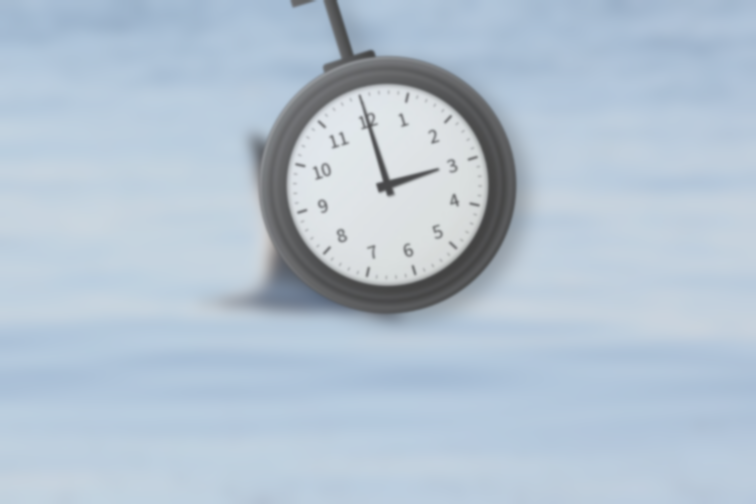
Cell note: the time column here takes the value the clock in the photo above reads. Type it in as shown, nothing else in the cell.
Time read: 3:00
